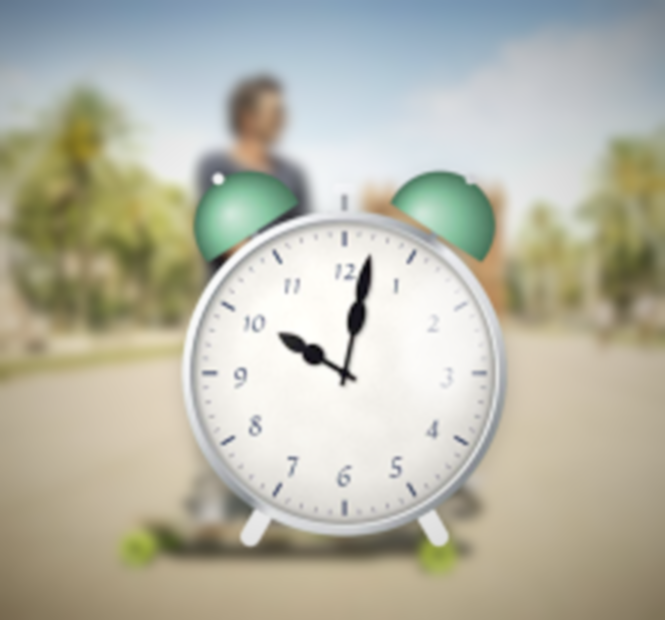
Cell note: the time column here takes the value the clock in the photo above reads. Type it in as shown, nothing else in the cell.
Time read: 10:02
